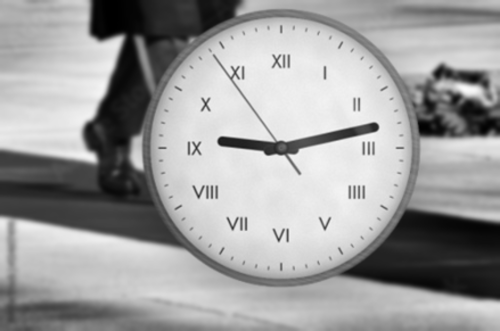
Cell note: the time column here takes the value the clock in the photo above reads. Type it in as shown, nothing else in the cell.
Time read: 9:12:54
